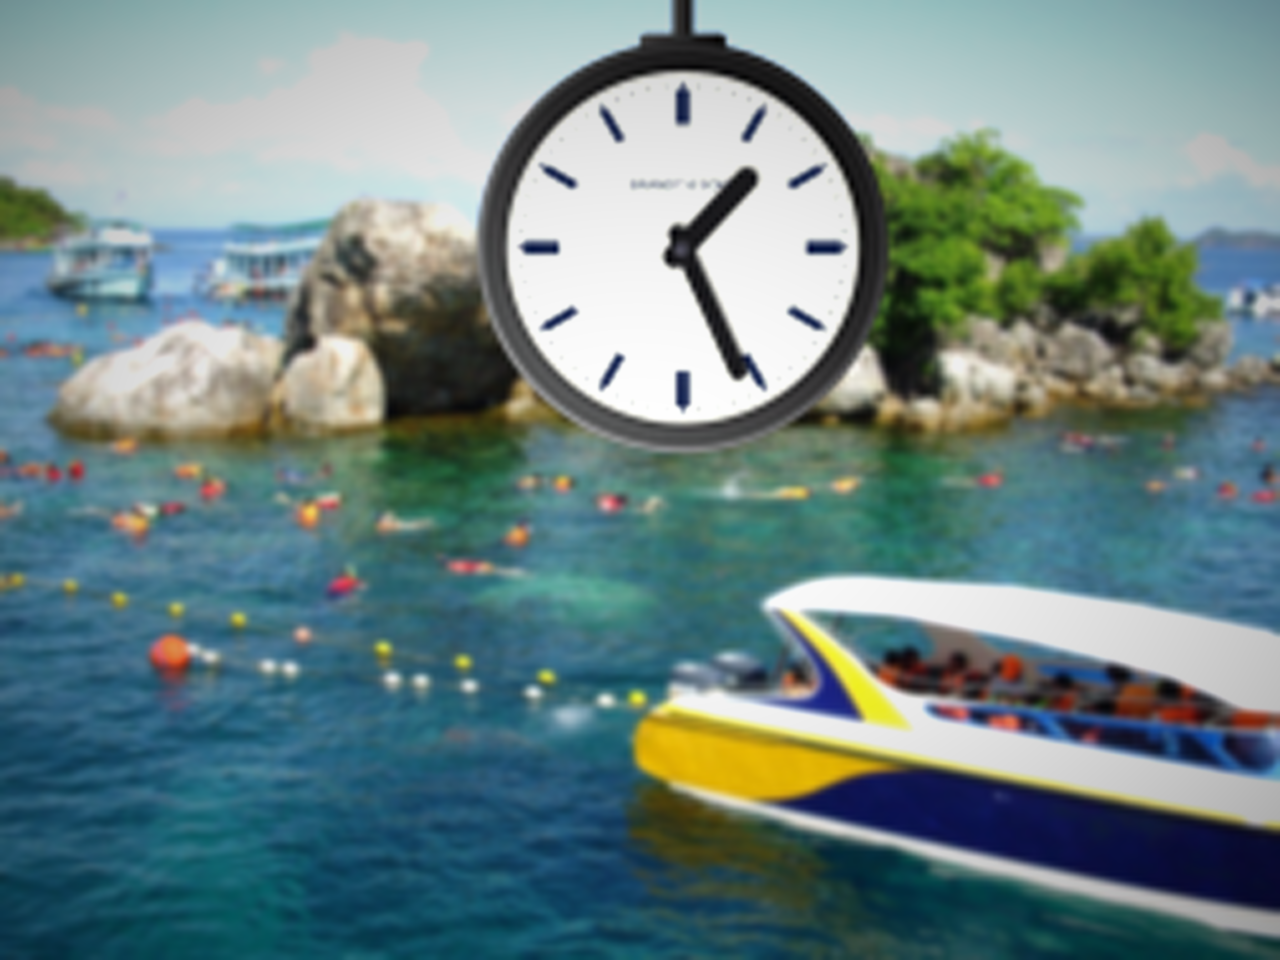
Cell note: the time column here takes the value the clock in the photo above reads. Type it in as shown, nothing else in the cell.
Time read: 1:26
